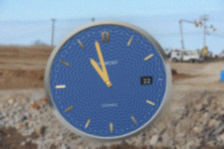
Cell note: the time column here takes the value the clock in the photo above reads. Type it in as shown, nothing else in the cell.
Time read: 10:58
